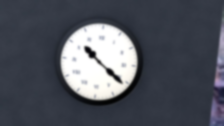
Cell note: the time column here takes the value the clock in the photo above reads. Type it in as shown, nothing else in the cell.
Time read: 10:21
